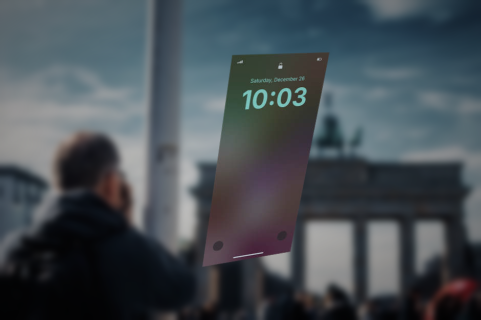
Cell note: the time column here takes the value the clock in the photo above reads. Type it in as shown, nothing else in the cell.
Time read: 10:03
